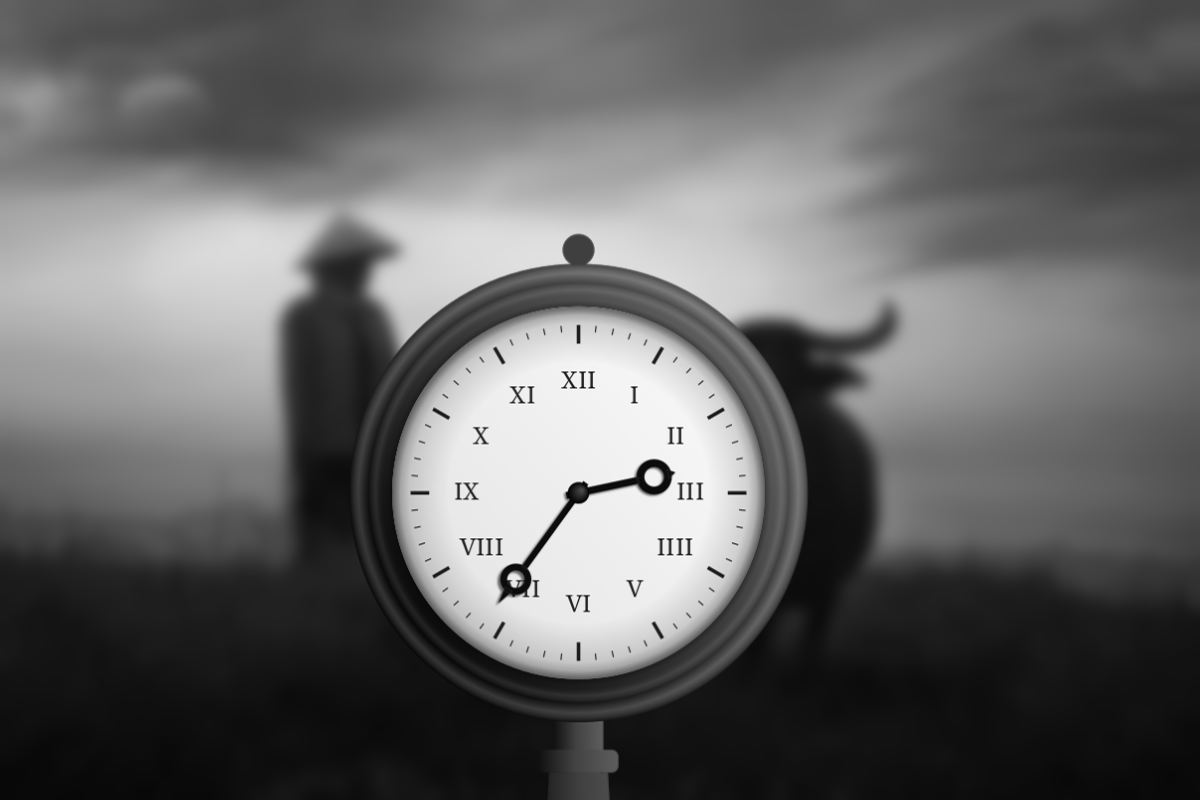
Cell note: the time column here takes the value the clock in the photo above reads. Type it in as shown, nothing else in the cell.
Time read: 2:36
